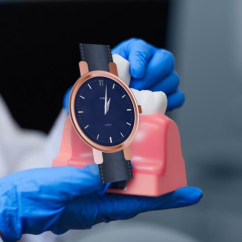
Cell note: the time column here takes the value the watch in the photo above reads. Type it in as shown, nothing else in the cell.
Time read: 1:02
